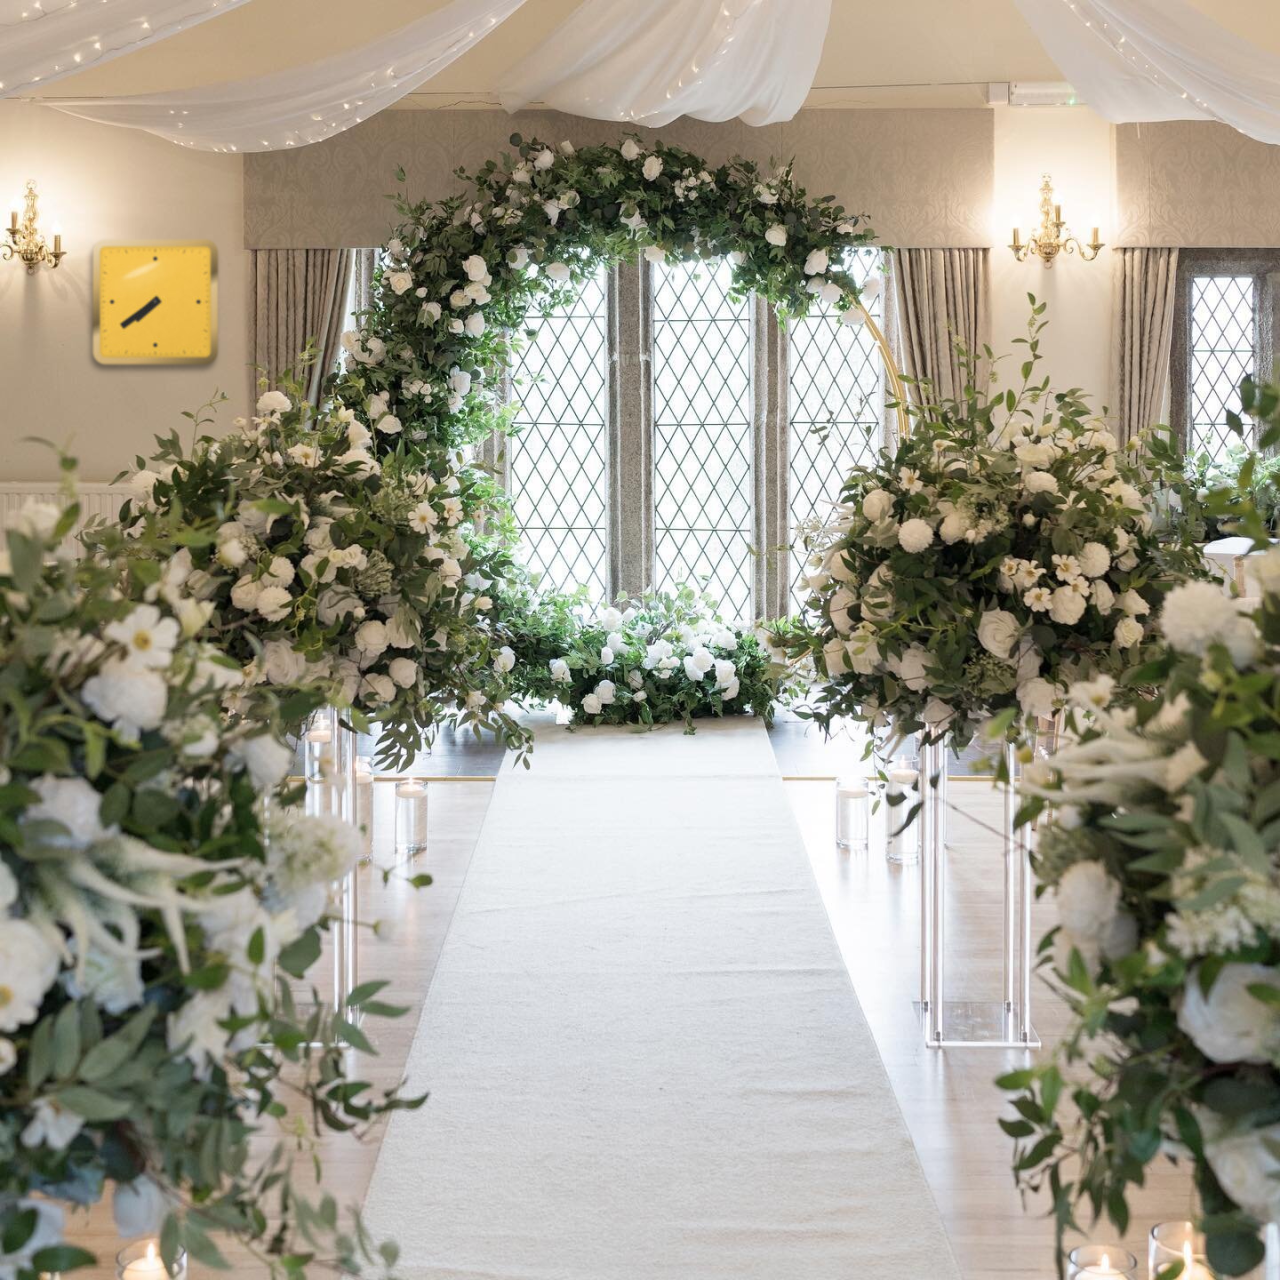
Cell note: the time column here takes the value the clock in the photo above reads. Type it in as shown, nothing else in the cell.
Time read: 7:39
